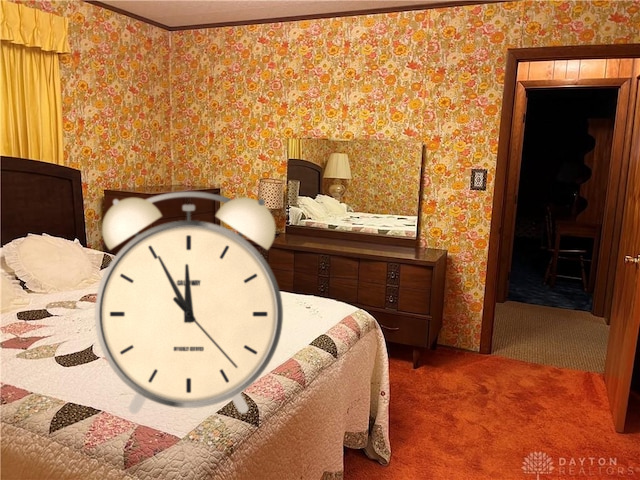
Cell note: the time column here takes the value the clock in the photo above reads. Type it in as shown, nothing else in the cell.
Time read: 11:55:23
